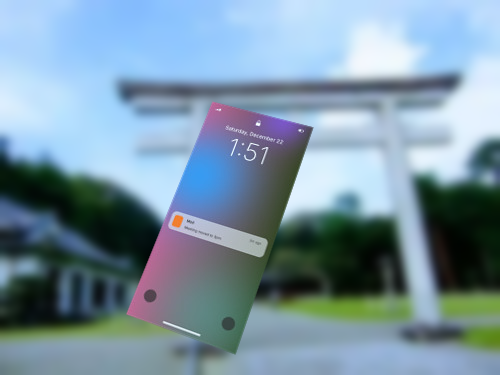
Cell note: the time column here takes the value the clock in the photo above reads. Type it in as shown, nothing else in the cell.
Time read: 1:51
